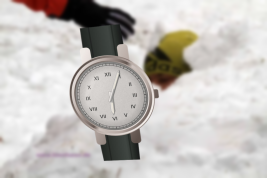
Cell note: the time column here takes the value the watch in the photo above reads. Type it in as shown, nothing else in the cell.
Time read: 6:04
